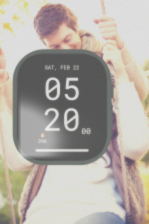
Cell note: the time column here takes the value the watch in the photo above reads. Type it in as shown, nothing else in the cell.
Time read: 5:20
